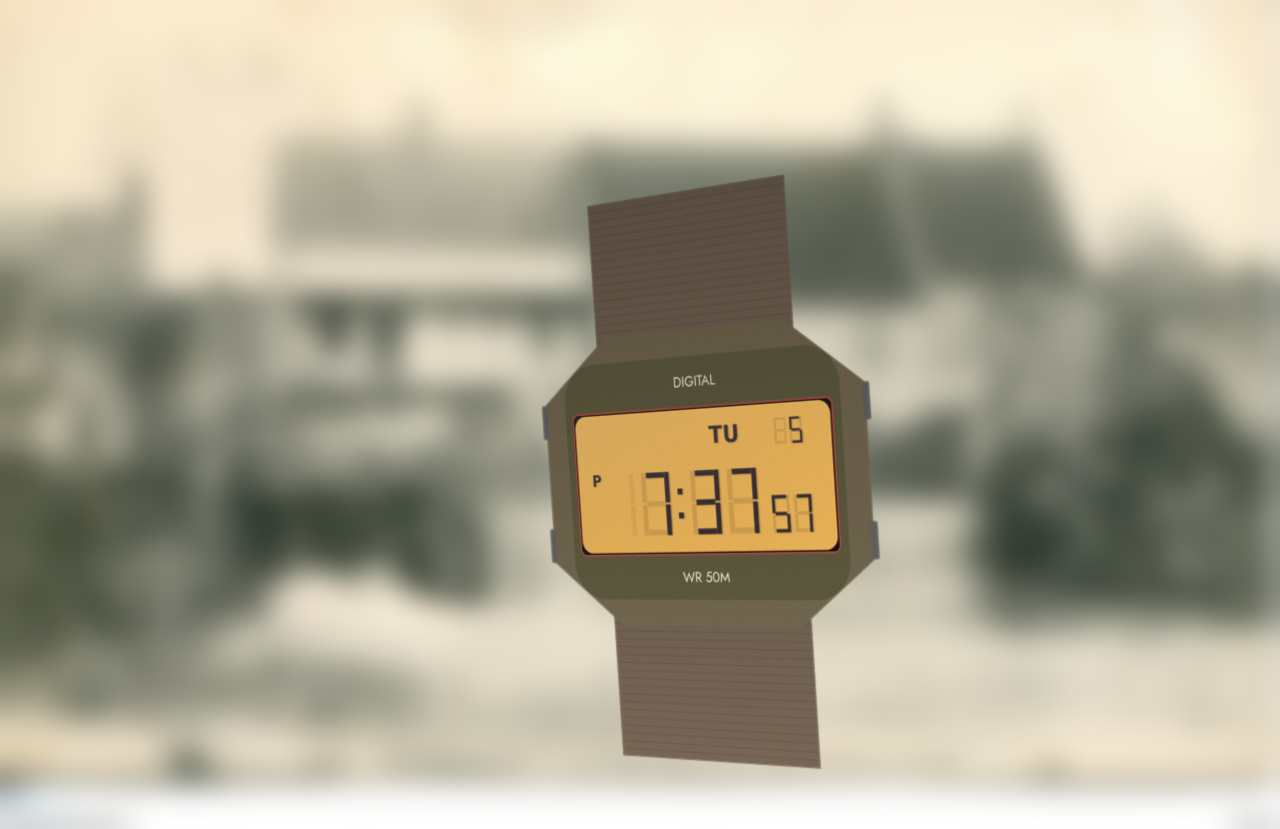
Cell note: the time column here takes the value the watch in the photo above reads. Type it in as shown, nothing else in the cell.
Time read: 7:37:57
